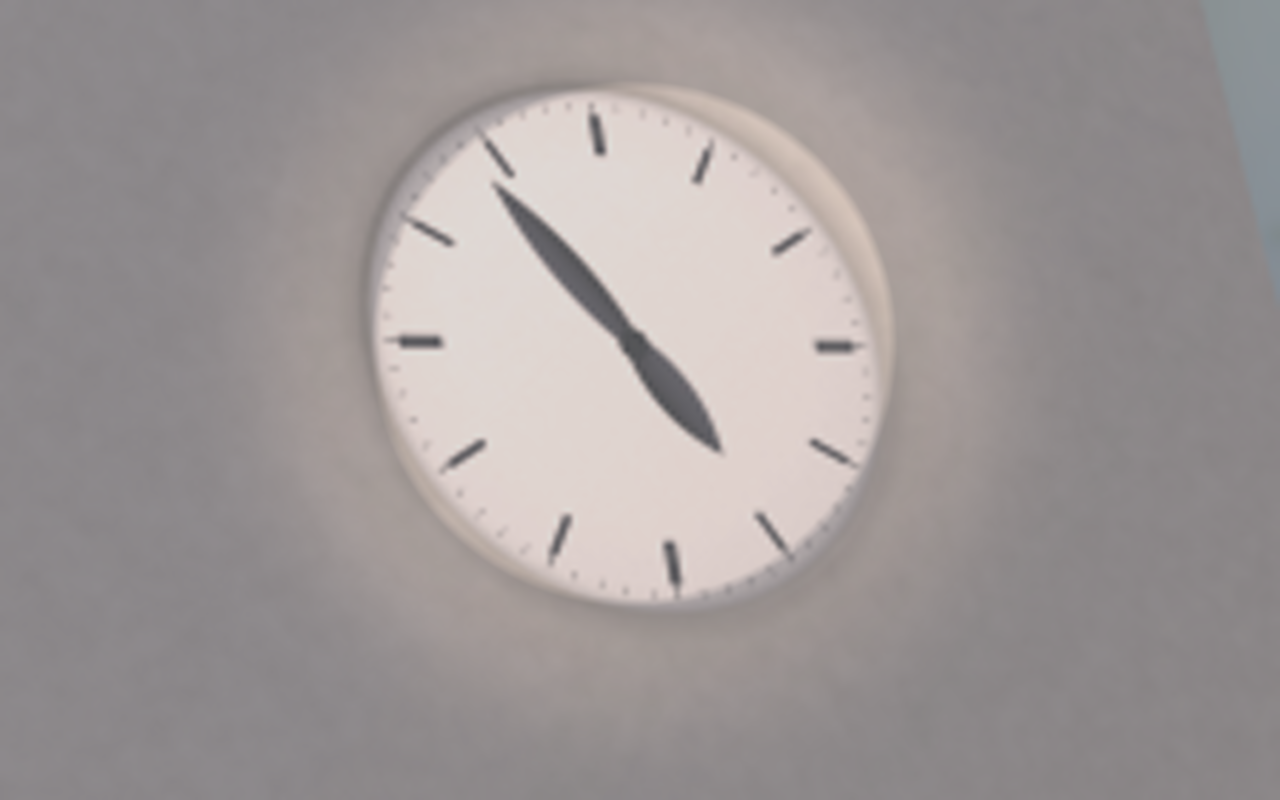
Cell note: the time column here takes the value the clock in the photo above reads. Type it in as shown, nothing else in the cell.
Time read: 4:54
